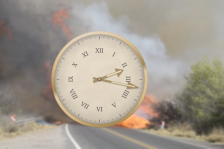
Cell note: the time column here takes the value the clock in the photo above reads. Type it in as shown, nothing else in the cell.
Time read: 2:17
